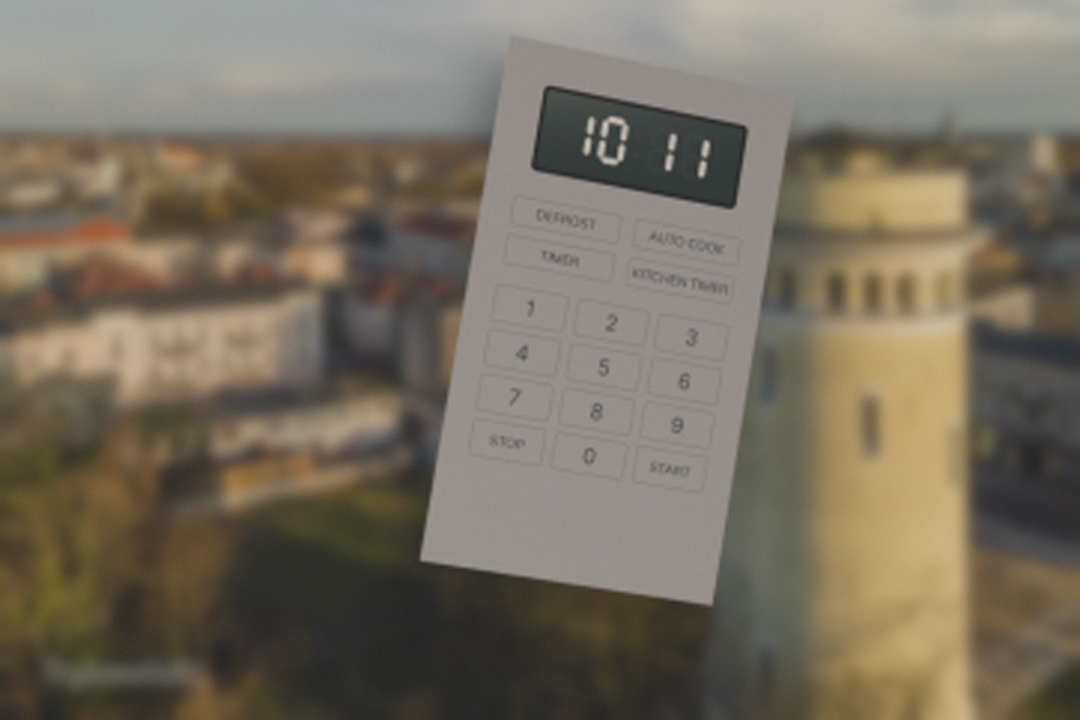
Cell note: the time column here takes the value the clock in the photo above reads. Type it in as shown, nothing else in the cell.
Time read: 10:11
